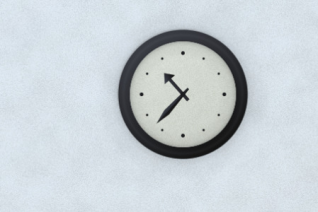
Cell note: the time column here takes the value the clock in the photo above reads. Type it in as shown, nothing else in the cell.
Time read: 10:37
